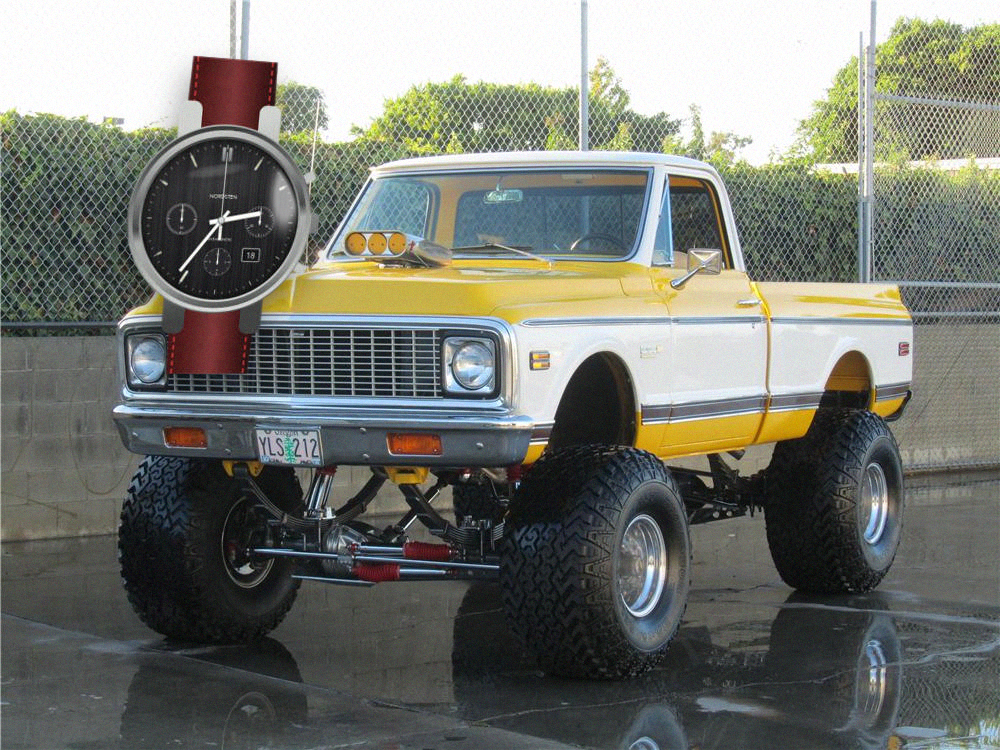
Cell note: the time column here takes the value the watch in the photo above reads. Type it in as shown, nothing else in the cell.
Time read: 2:36
